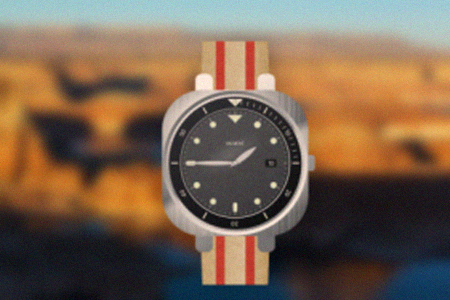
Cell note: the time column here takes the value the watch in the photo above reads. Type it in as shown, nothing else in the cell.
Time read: 1:45
